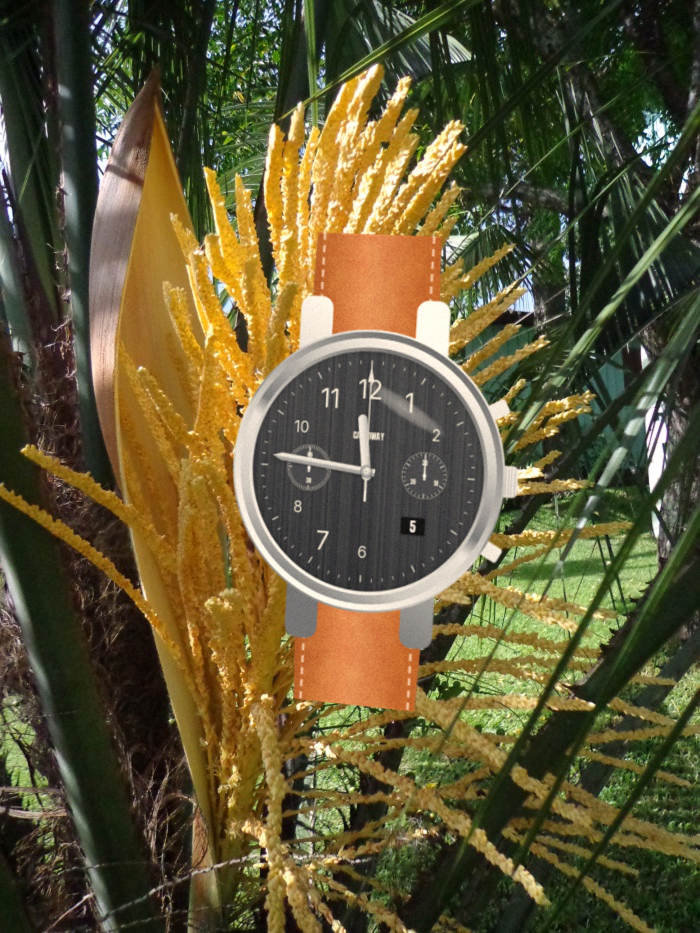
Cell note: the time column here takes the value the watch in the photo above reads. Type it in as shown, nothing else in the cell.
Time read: 11:46
